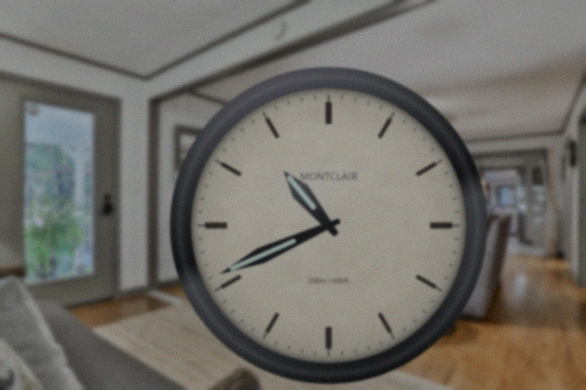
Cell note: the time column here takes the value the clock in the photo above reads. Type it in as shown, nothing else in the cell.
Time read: 10:41
